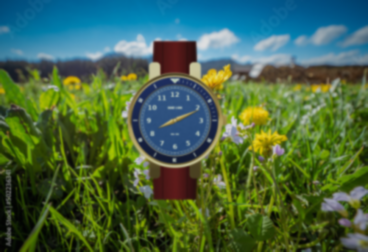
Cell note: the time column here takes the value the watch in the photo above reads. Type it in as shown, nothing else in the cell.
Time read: 8:11
